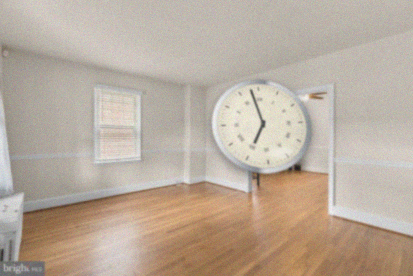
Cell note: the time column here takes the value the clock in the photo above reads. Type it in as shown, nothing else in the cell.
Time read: 6:58
